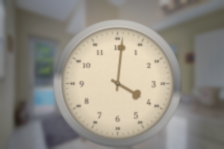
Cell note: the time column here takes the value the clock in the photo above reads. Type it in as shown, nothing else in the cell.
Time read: 4:01
